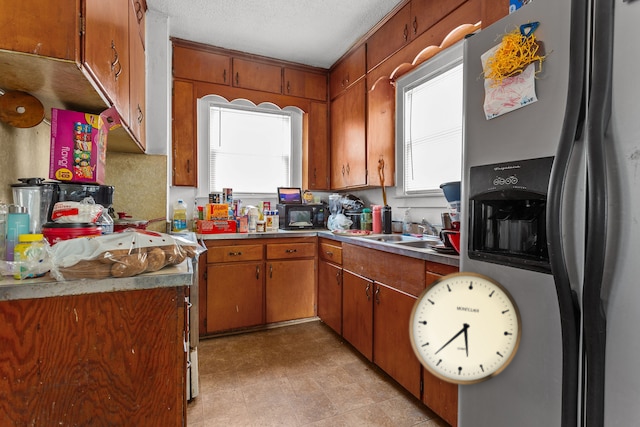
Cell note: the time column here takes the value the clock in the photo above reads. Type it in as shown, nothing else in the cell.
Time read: 5:37
